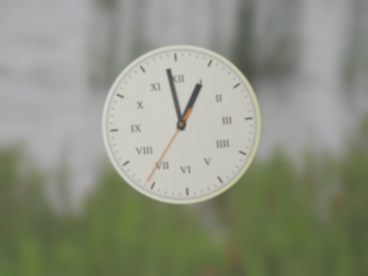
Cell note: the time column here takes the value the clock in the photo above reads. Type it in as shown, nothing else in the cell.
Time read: 12:58:36
